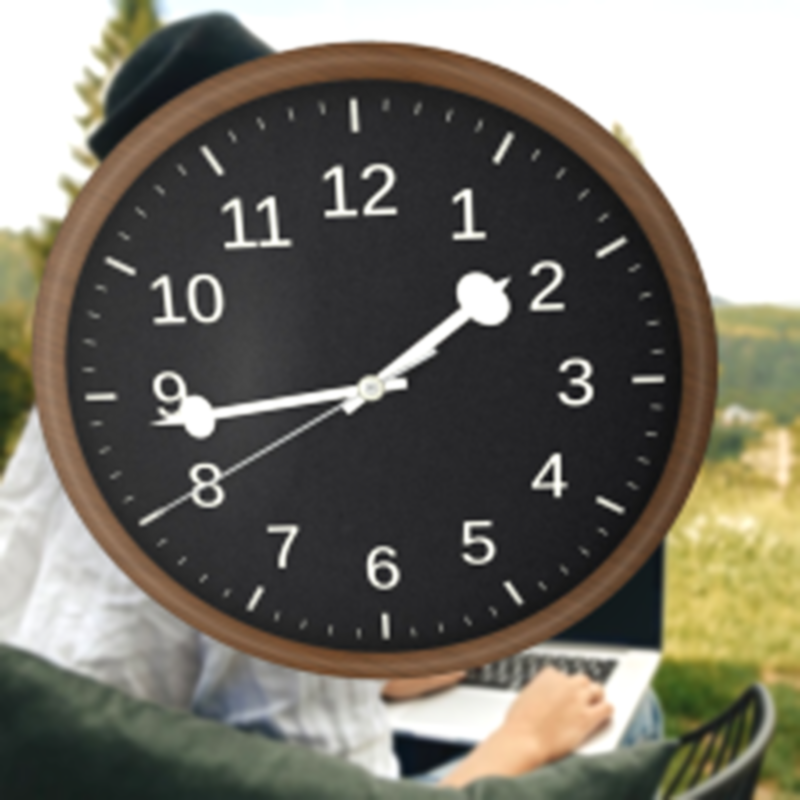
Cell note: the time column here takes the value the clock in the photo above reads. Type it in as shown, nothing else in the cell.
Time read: 1:43:40
